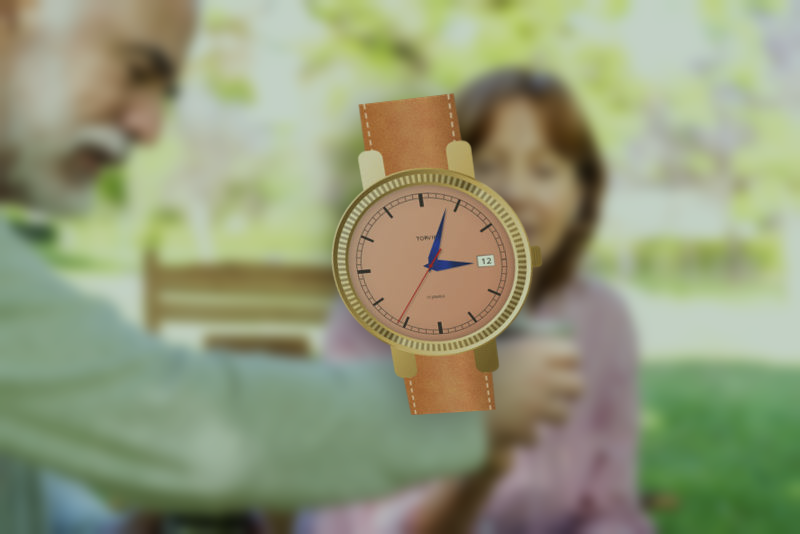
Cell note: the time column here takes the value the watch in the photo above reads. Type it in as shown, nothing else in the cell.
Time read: 3:03:36
